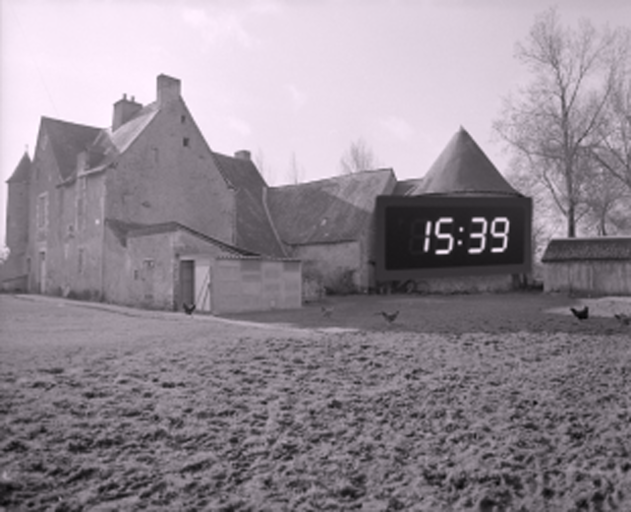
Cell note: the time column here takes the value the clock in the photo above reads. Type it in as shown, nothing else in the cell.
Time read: 15:39
